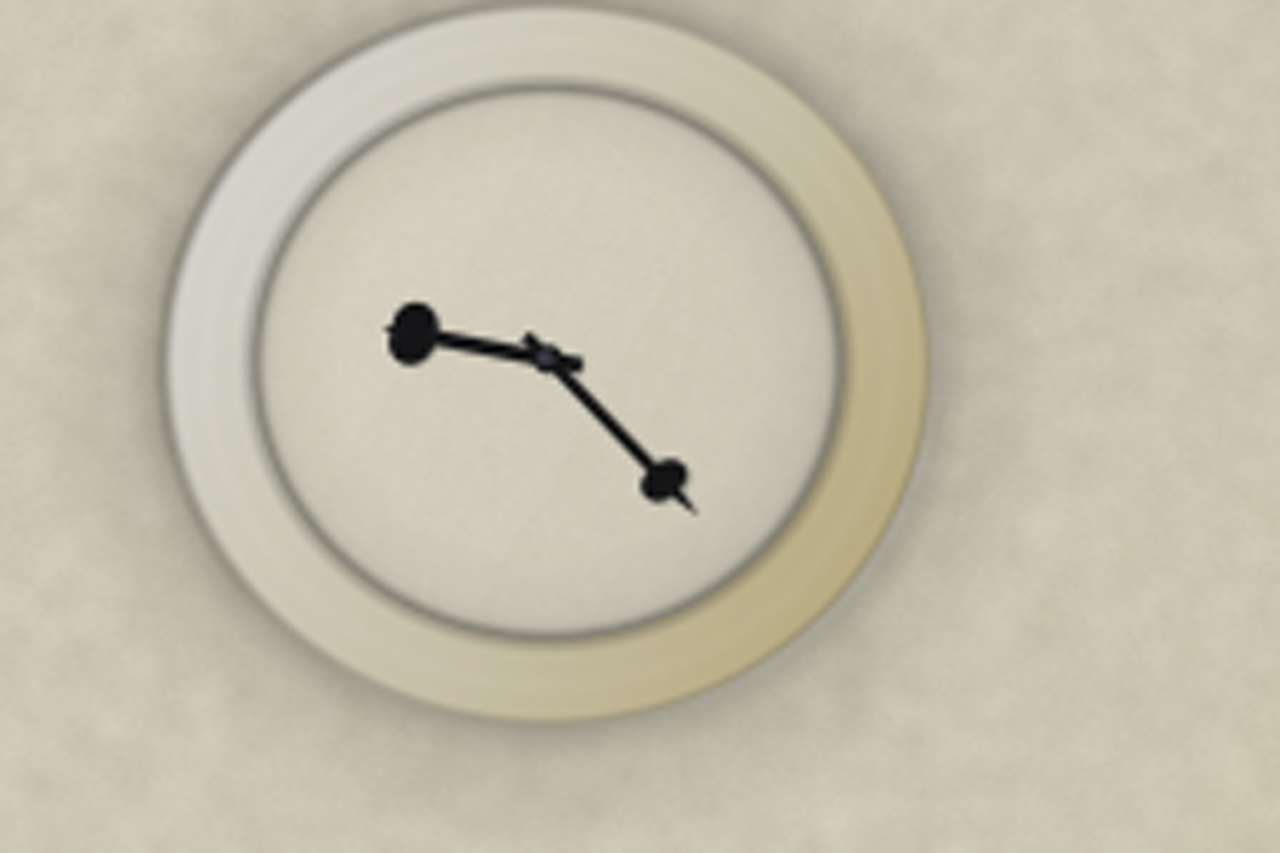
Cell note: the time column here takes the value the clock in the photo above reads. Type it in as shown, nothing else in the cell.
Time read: 9:23
